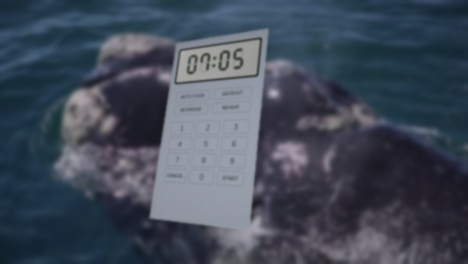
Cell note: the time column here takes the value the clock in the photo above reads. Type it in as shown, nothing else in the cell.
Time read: 7:05
